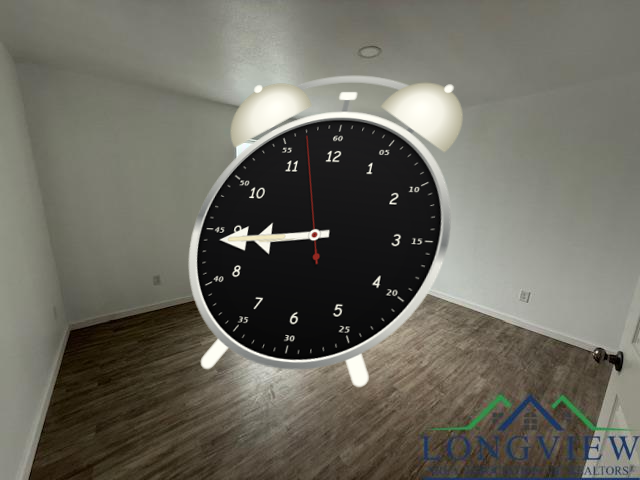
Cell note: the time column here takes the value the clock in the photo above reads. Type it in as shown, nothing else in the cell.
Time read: 8:43:57
